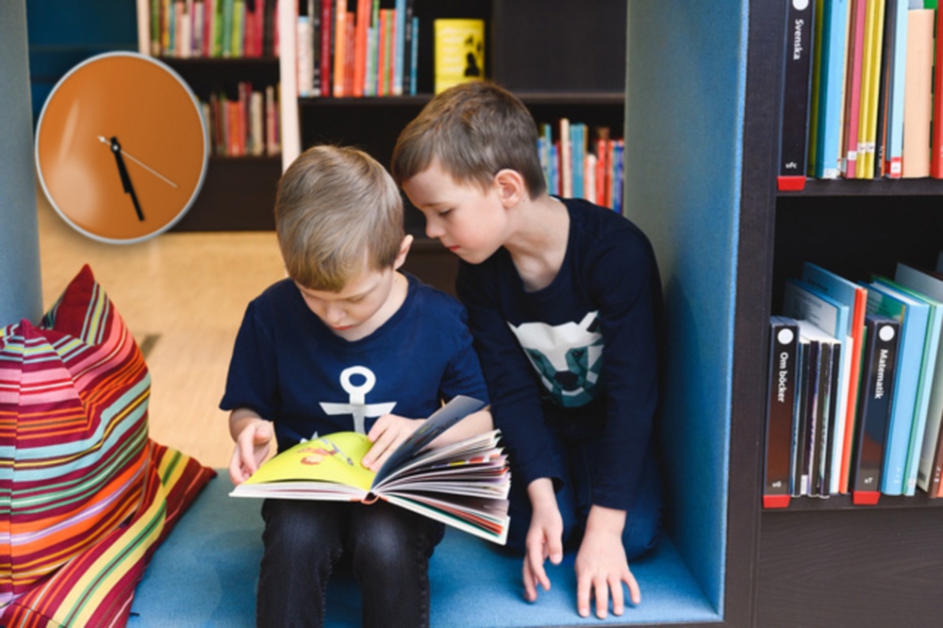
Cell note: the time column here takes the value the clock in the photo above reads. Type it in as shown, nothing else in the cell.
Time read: 5:26:20
